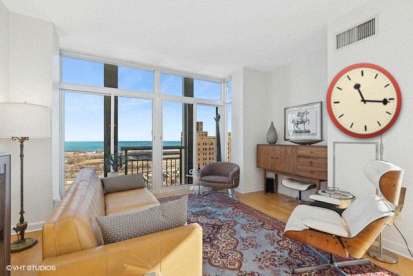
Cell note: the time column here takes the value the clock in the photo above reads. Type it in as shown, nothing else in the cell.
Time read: 11:16
